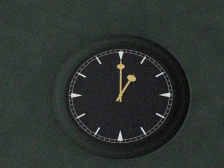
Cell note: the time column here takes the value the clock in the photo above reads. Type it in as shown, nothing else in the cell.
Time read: 1:00
